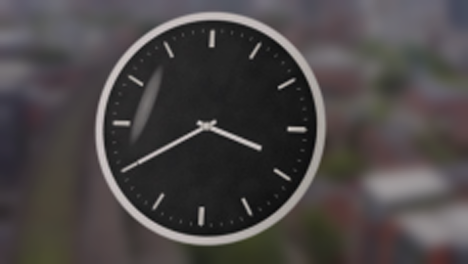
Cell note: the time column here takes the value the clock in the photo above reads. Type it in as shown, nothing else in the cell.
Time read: 3:40
